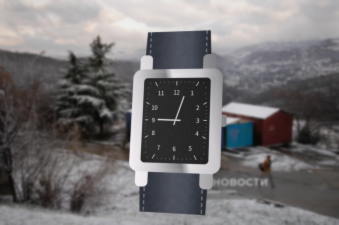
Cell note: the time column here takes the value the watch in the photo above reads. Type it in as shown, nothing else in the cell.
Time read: 9:03
